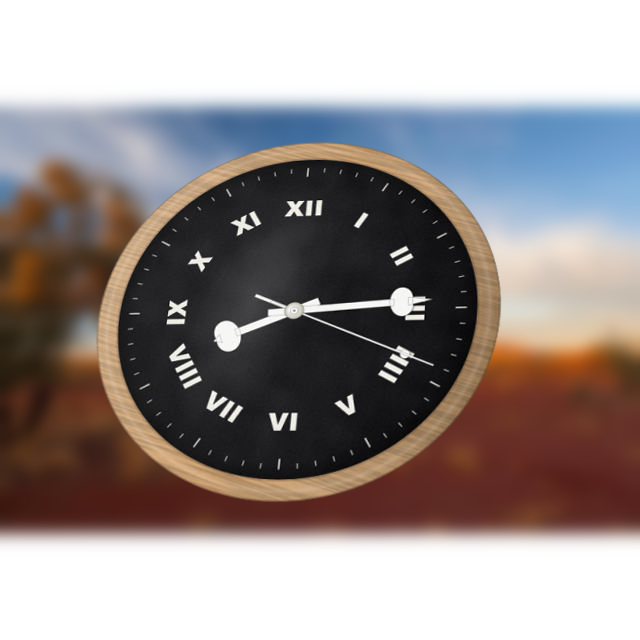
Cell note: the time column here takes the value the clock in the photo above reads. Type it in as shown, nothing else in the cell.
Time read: 8:14:19
